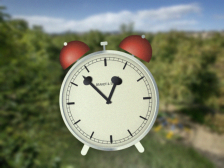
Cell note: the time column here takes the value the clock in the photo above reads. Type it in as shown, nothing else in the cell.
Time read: 12:53
